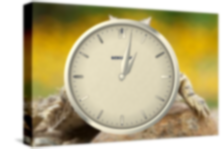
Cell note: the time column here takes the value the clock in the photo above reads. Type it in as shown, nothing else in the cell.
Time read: 1:02
